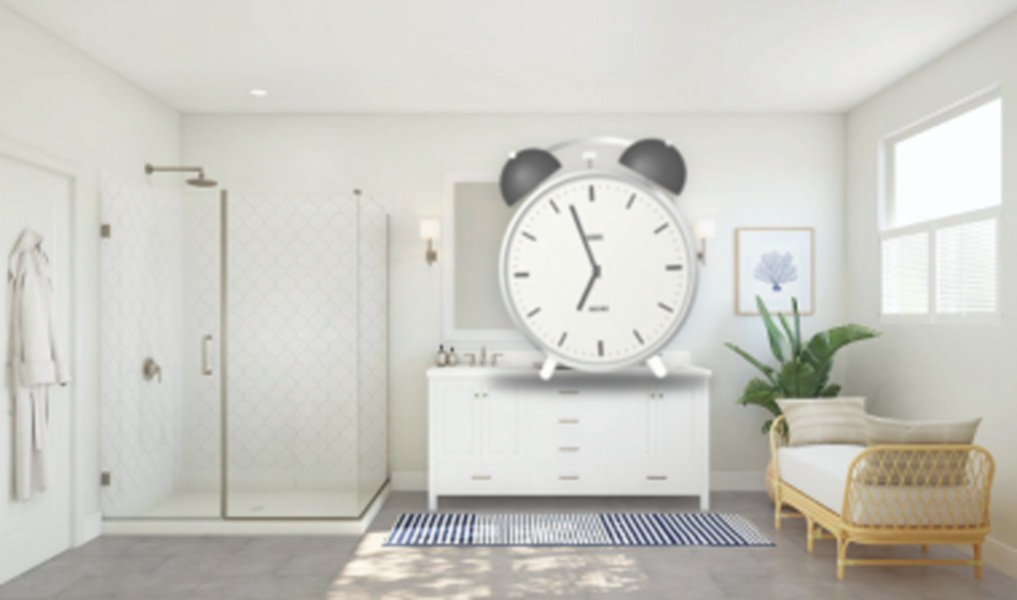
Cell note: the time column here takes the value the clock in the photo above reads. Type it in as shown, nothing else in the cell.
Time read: 6:57
